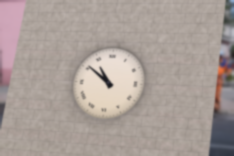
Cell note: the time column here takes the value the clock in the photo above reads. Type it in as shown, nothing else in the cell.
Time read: 10:51
